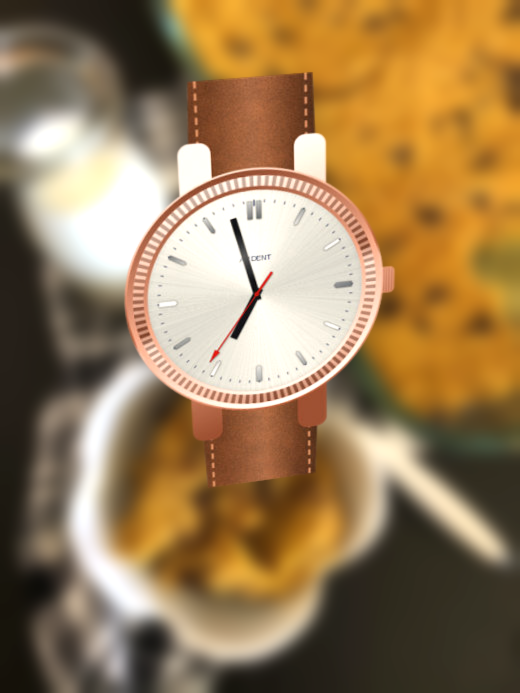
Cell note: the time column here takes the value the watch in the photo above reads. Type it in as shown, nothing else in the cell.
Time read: 6:57:36
